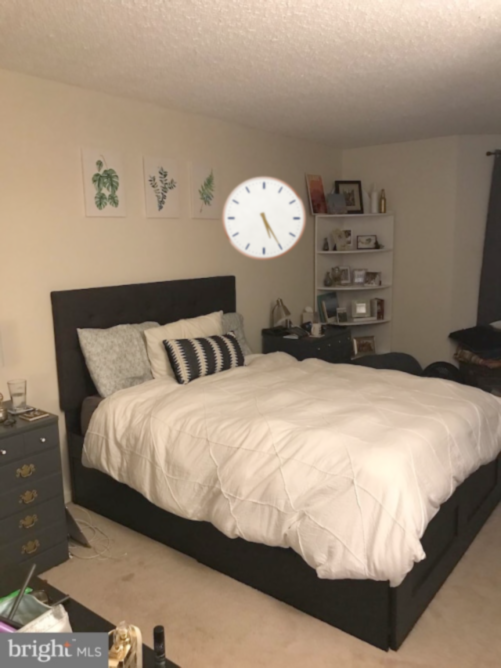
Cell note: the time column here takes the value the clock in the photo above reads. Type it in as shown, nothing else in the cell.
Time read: 5:25
